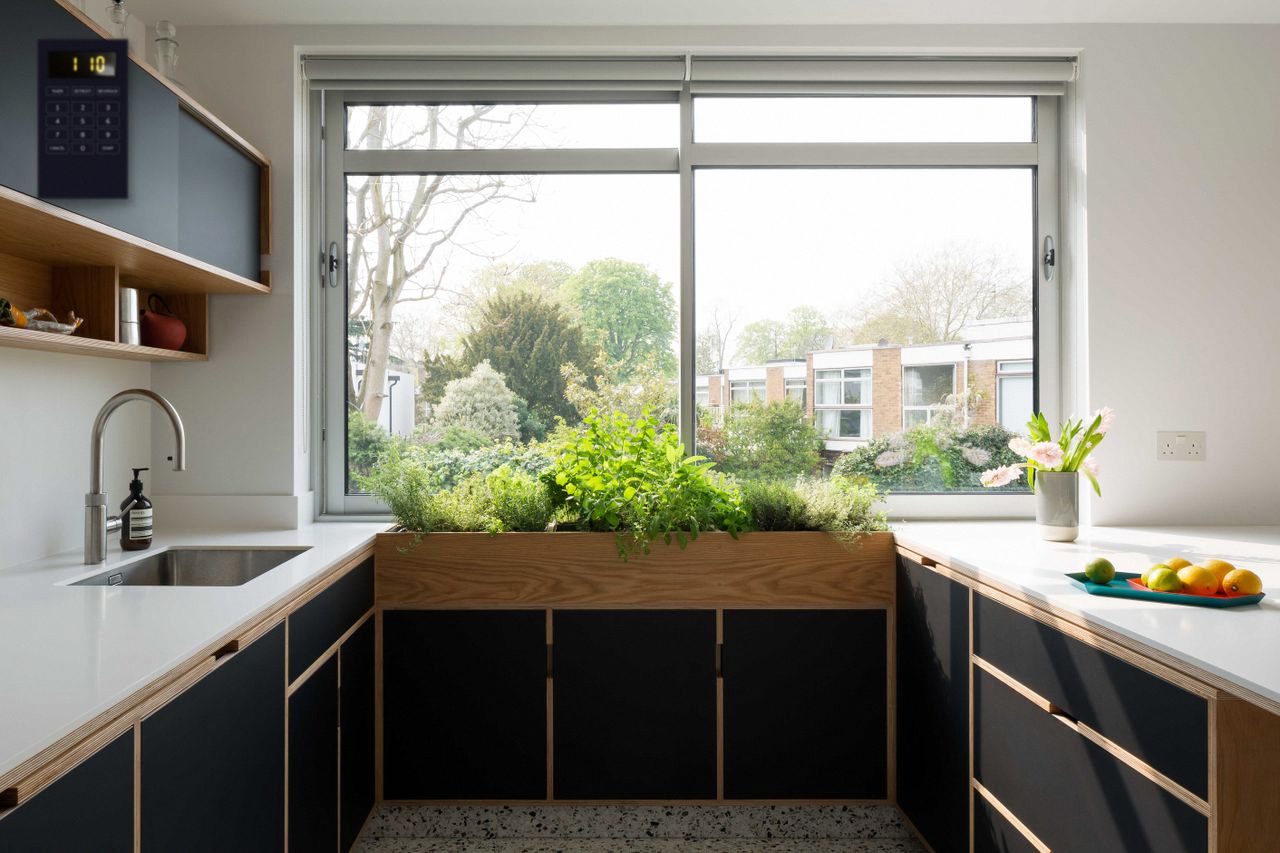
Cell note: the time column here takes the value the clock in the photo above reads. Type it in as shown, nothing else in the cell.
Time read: 1:10
